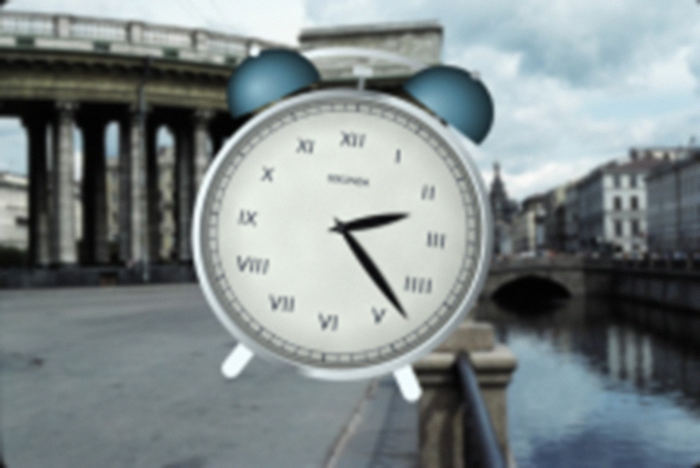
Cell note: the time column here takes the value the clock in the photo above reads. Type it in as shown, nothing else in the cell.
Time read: 2:23
